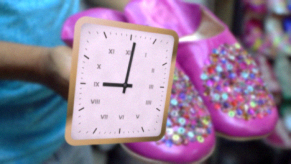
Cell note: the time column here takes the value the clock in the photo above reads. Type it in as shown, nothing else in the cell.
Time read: 9:01
